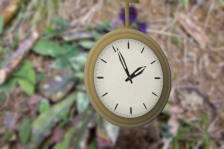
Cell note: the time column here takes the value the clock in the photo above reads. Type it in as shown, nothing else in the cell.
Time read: 1:56
